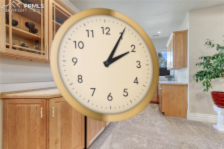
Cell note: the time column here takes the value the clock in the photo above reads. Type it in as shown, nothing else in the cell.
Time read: 2:05
